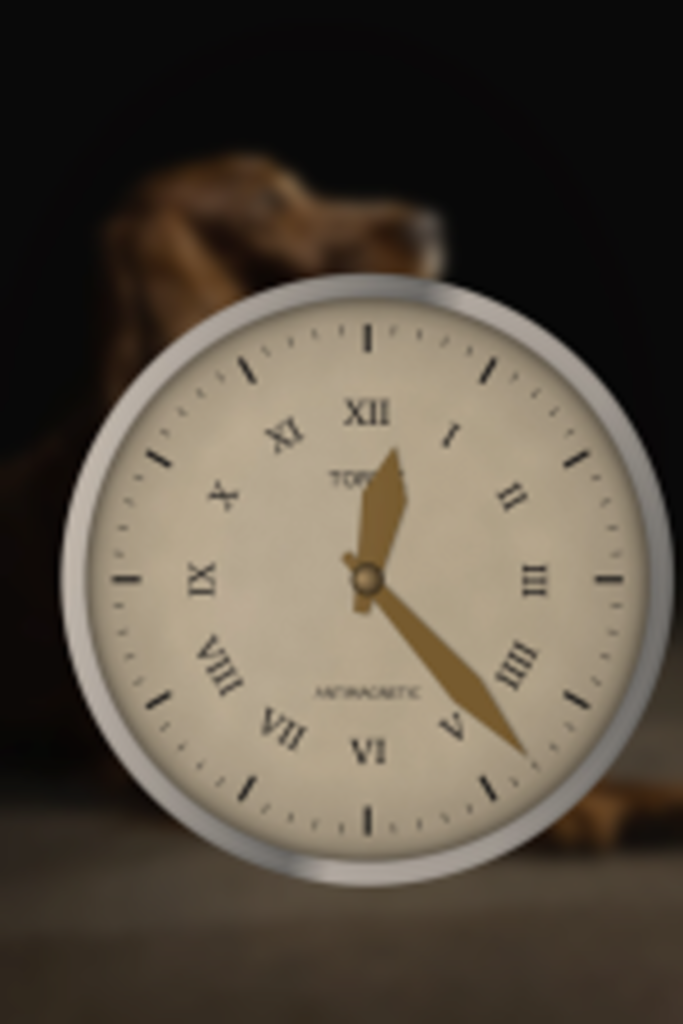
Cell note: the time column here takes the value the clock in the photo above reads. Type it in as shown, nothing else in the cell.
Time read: 12:23
